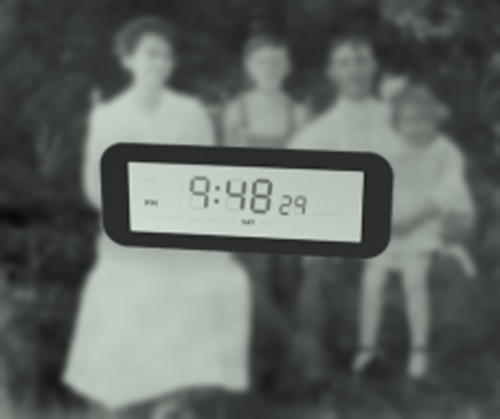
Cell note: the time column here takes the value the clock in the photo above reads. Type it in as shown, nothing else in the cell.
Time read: 9:48:29
